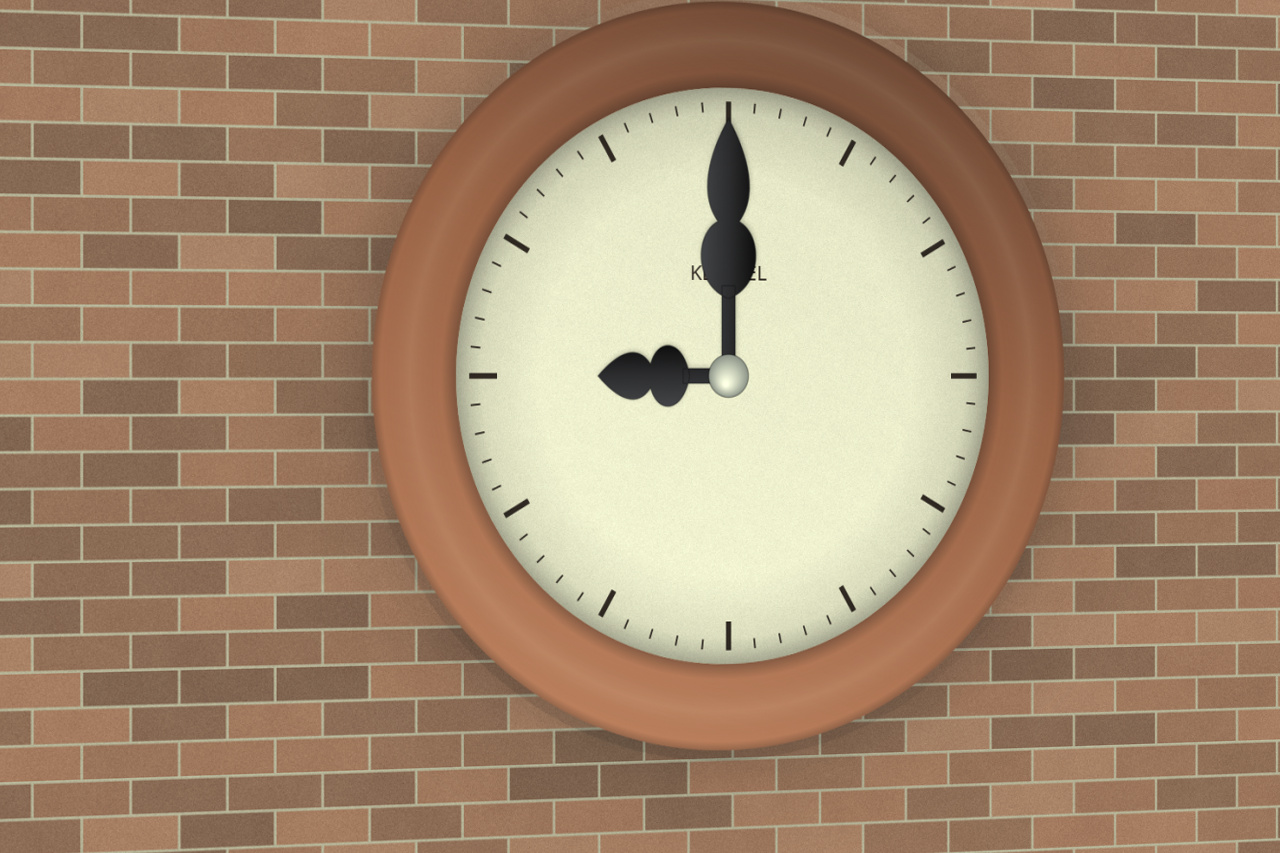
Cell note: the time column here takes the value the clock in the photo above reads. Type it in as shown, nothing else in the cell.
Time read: 9:00
